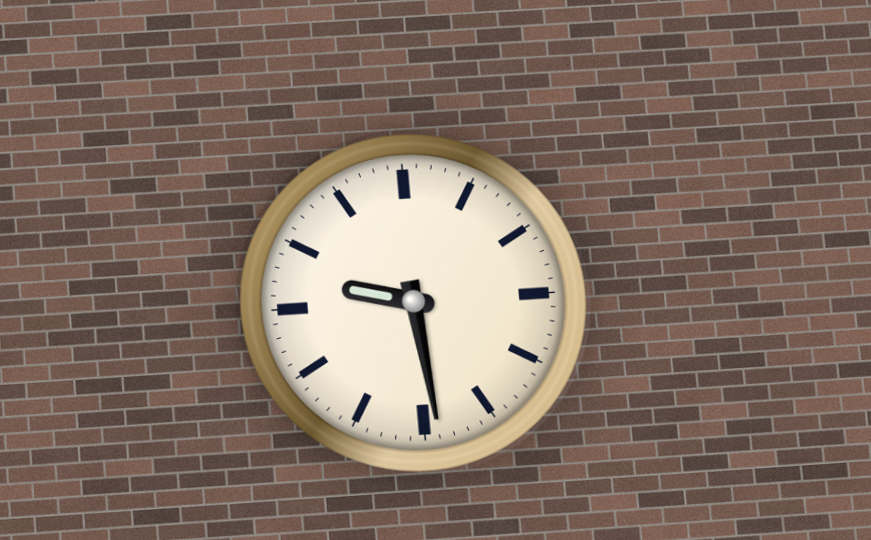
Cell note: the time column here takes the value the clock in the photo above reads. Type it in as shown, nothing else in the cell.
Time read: 9:29
